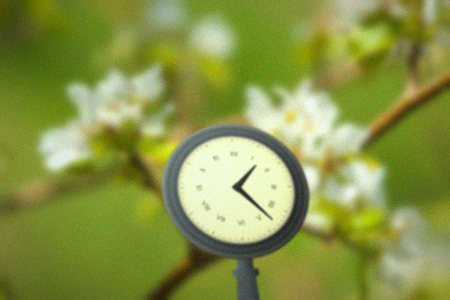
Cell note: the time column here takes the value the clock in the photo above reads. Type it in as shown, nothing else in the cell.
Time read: 1:23
